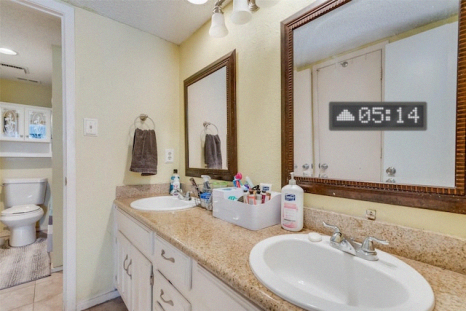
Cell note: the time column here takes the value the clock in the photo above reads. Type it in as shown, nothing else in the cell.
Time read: 5:14
